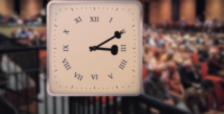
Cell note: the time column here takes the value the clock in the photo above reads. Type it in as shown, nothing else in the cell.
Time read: 3:10
